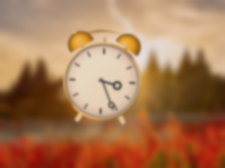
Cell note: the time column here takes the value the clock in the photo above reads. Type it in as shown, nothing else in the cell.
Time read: 3:26
